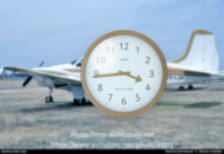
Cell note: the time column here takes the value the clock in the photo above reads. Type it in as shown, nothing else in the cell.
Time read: 3:44
